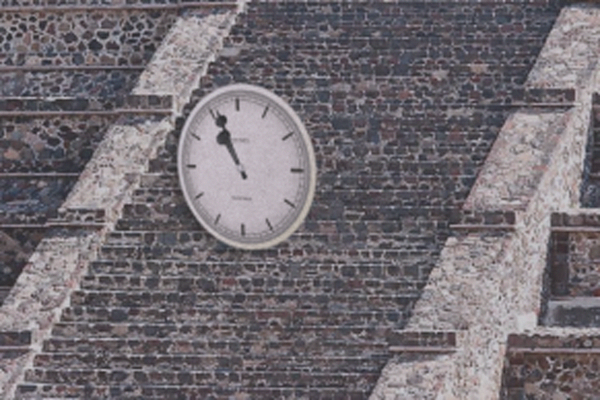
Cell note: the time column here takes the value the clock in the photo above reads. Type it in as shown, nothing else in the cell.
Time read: 10:56
